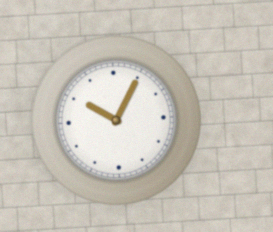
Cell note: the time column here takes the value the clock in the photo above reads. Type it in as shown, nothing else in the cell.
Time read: 10:05
